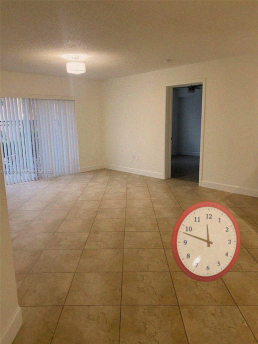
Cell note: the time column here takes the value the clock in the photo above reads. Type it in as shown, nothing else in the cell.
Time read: 11:48
